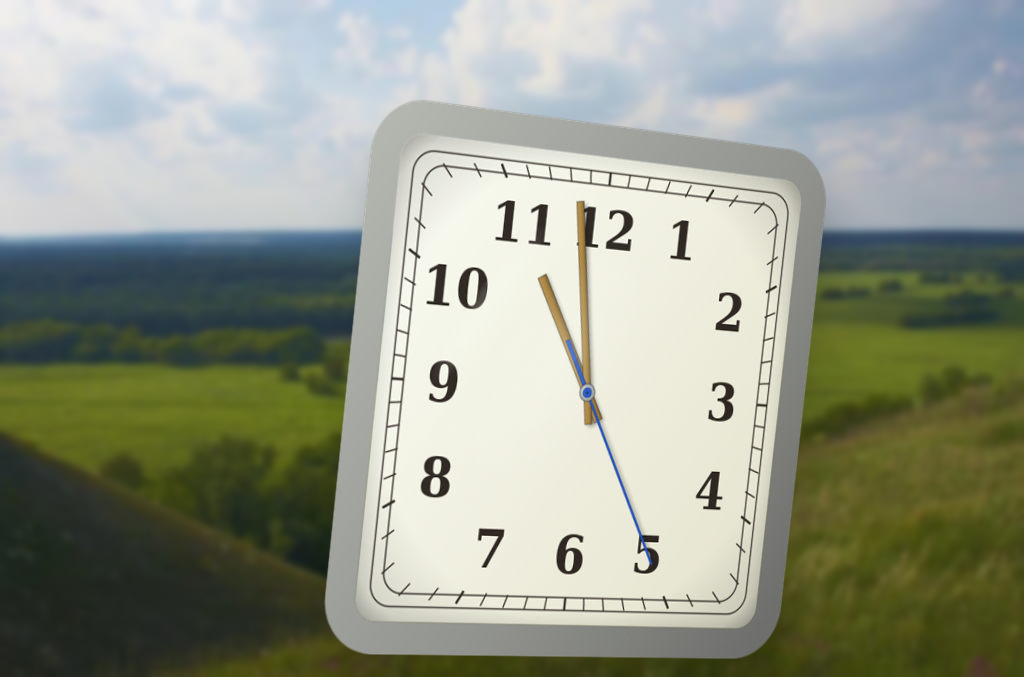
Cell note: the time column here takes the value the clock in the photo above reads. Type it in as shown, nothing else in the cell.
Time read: 10:58:25
